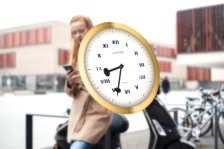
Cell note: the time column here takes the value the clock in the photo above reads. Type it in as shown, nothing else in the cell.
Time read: 8:34
